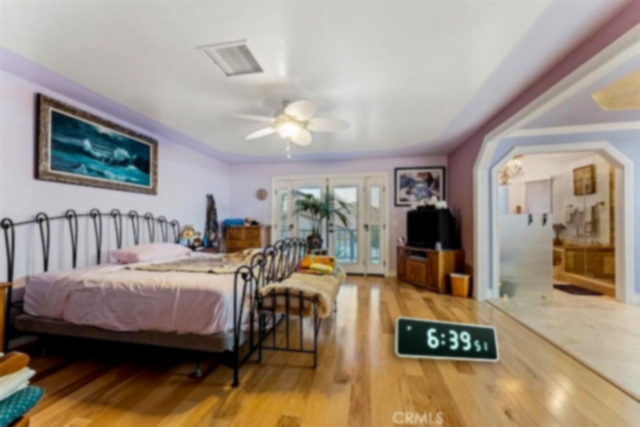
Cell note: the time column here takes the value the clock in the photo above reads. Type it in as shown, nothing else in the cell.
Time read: 6:39
